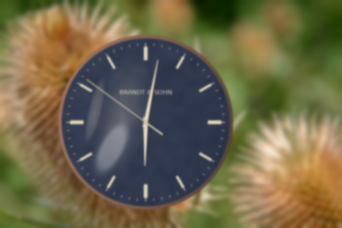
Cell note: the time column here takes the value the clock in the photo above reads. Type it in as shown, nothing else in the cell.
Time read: 6:01:51
